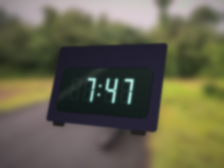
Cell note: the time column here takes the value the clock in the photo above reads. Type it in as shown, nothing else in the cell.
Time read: 7:47
